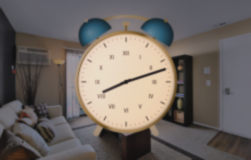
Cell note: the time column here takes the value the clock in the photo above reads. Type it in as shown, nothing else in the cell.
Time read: 8:12
